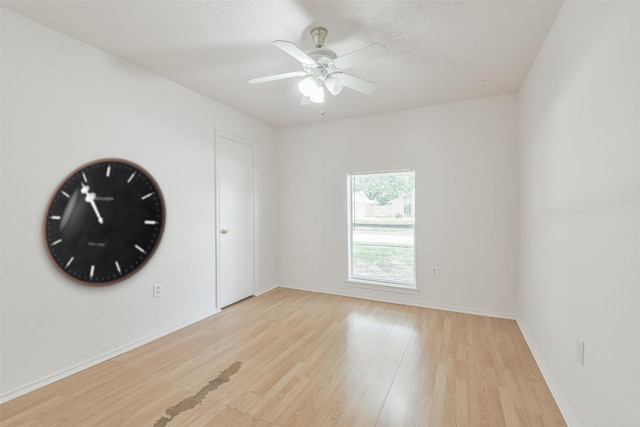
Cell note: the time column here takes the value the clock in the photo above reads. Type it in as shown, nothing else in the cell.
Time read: 10:54
